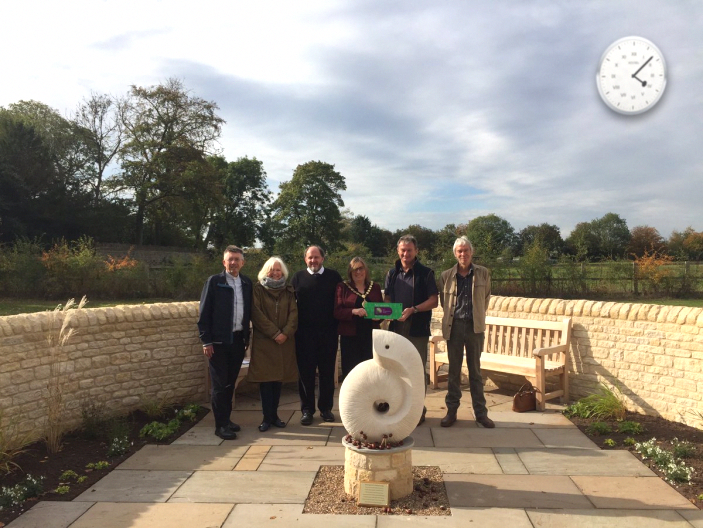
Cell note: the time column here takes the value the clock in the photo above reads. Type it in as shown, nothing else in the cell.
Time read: 4:08
